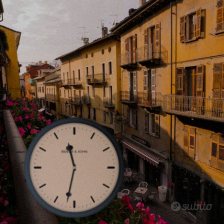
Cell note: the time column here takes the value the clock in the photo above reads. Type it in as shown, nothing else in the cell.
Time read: 11:32
